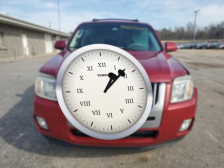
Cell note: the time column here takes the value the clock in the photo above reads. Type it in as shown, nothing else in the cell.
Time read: 1:08
